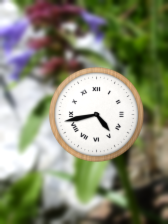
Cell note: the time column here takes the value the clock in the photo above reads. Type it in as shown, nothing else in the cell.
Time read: 4:43
